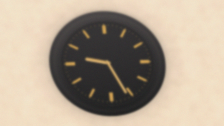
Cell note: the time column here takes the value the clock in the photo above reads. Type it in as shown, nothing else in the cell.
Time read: 9:26
